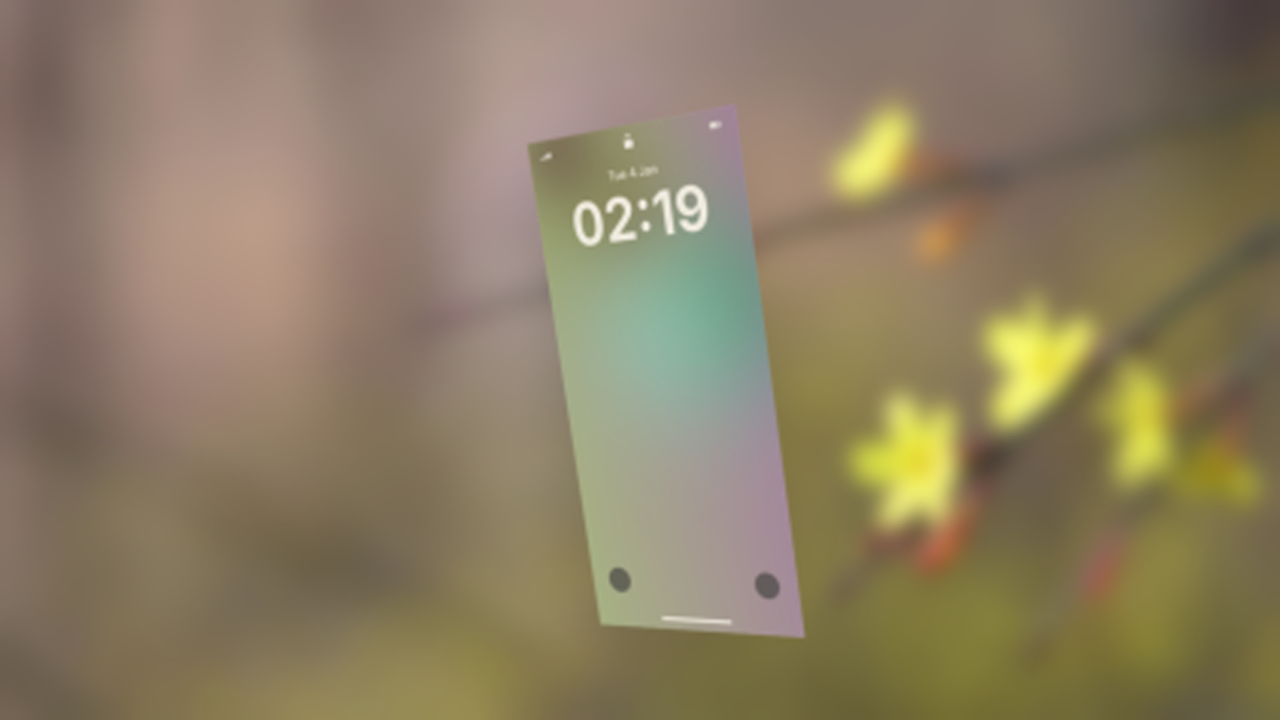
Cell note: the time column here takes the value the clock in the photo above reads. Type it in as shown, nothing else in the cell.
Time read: 2:19
